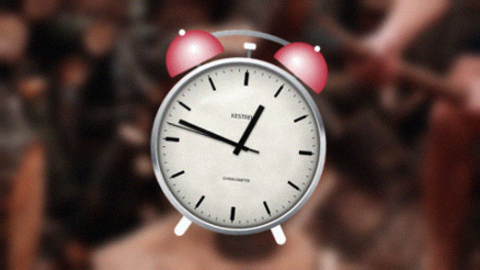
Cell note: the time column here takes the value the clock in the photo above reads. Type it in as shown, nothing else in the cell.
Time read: 12:47:47
